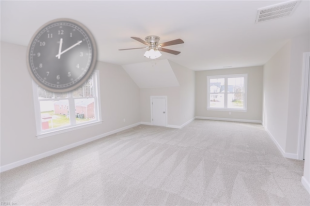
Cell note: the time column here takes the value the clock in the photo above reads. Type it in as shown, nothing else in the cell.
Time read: 12:10
